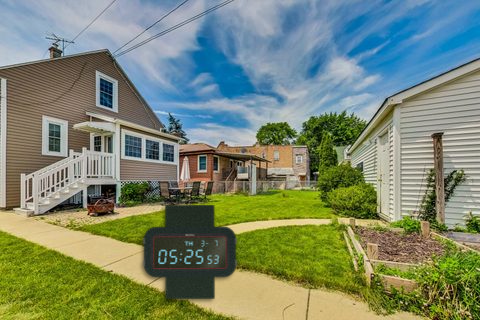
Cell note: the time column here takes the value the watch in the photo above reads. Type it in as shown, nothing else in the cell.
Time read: 5:25:53
